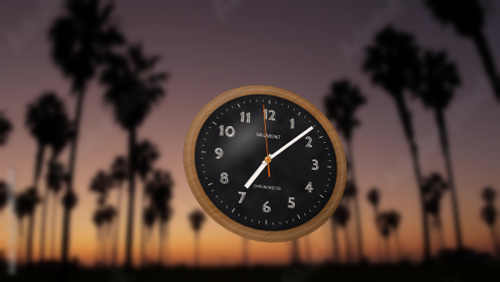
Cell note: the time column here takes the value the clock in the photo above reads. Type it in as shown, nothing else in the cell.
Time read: 7:07:59
